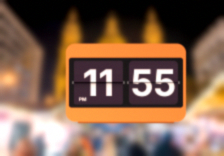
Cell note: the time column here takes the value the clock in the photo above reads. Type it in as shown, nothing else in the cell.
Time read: 11:55
